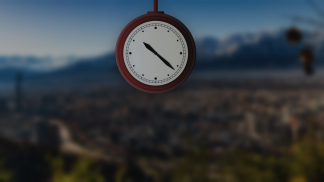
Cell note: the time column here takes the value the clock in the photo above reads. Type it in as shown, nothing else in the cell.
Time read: 10:22
